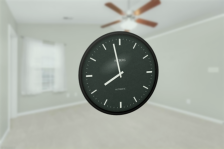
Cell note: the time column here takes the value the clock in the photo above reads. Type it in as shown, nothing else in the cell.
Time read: 7:58
